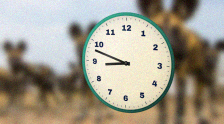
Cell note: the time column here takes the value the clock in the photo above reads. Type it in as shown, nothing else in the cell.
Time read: 8:48
